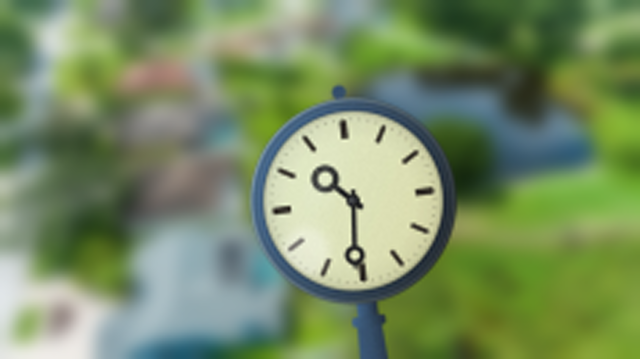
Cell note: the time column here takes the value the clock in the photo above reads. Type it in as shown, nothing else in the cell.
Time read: 10:31
